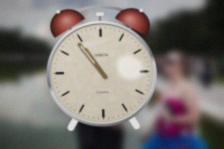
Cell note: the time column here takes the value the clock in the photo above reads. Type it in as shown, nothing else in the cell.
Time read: 10:54
